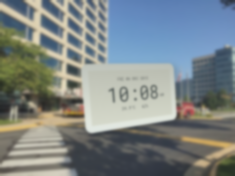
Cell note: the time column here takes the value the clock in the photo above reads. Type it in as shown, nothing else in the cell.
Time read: 10:08
